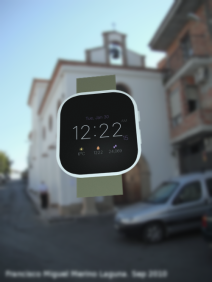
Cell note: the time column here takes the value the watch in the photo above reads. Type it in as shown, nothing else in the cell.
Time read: 12:22
